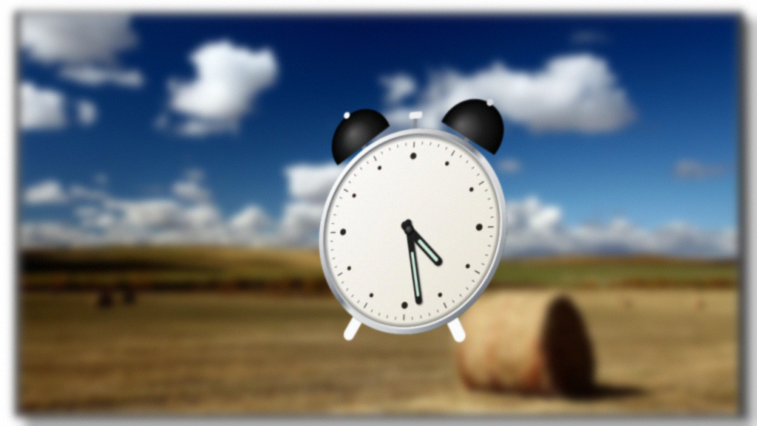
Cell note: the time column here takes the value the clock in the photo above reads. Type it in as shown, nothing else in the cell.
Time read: 4:28
